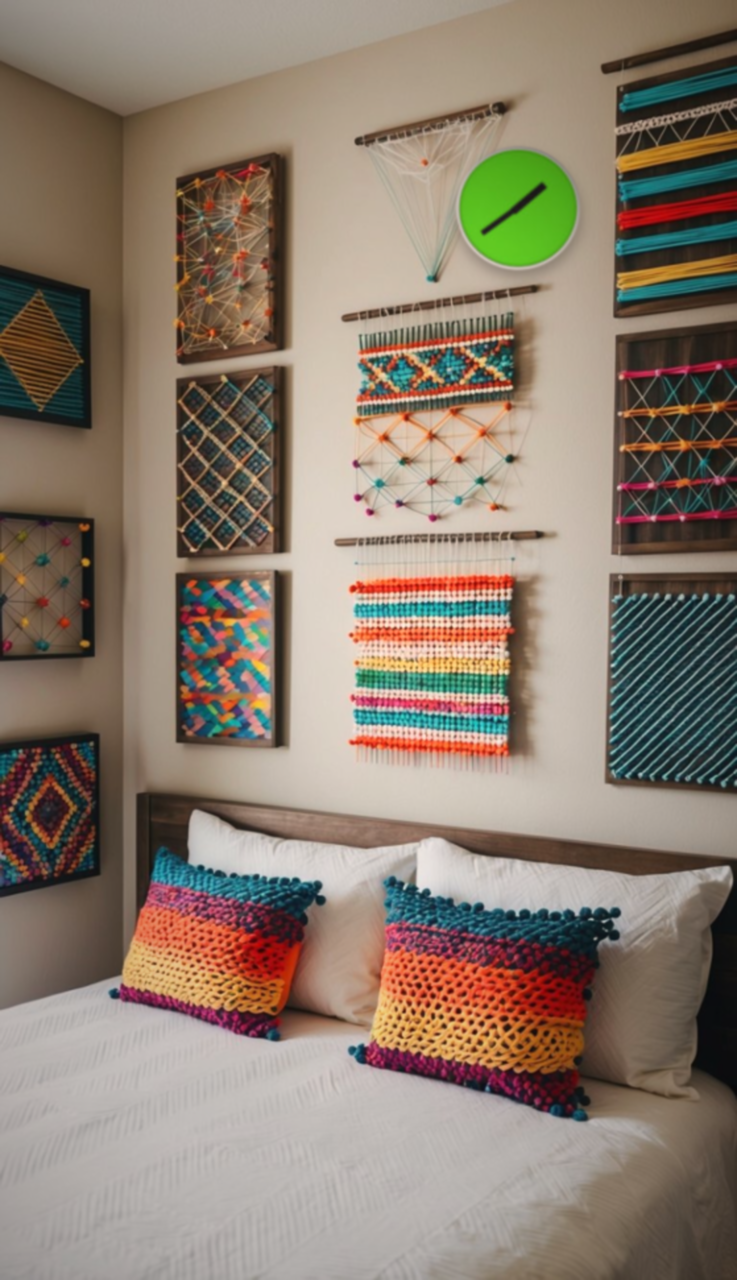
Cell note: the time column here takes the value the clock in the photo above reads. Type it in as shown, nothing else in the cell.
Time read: 1:39
